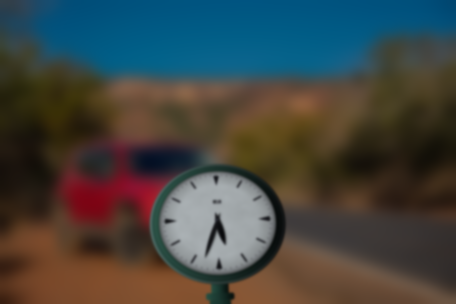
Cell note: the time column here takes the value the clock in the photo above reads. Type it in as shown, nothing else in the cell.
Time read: 5:33
